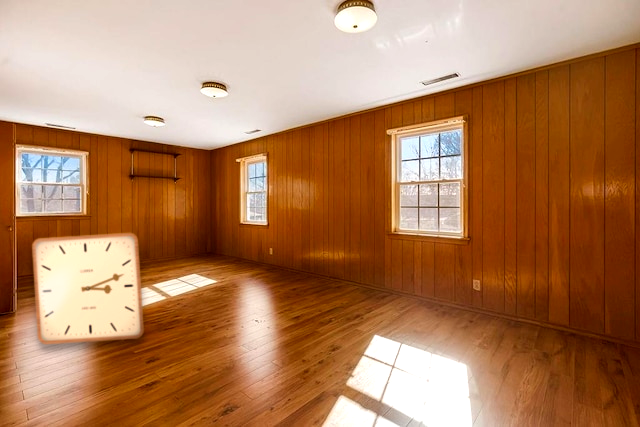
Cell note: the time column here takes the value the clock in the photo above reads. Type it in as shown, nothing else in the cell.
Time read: 3:12
